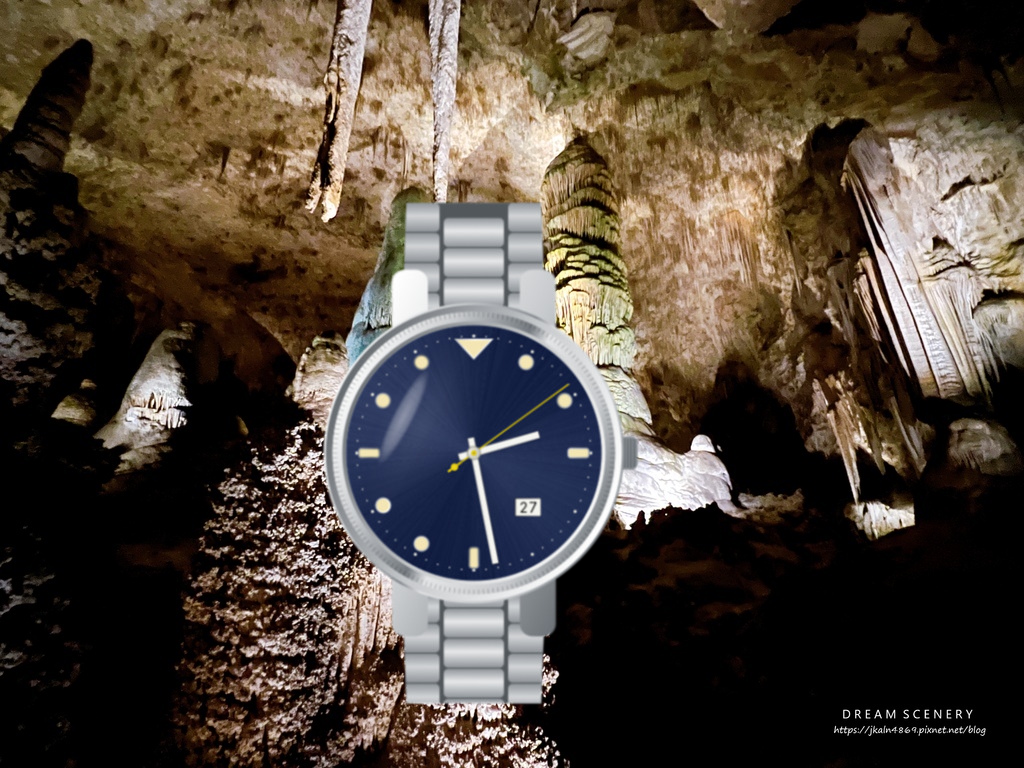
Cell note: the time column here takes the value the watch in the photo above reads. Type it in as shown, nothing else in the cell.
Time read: 2:28:09
